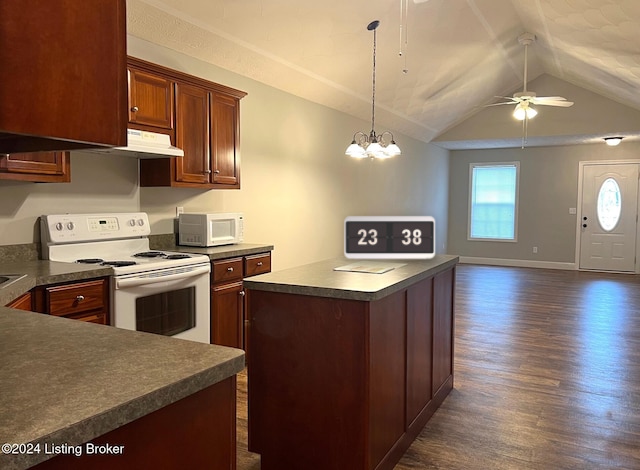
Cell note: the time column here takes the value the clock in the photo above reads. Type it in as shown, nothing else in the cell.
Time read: 23:38
